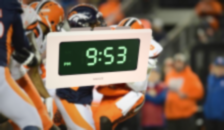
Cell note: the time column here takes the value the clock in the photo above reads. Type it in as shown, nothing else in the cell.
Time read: 9:53
